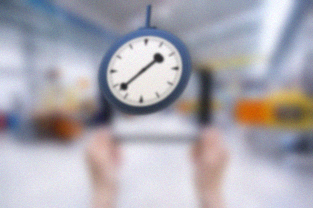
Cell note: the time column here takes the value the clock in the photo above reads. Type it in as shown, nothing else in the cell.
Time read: 1:38
